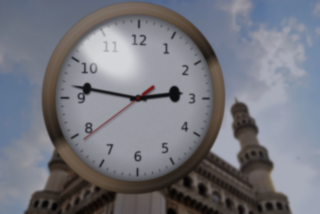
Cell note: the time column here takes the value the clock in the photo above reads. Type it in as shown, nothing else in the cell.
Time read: 2:46:39
